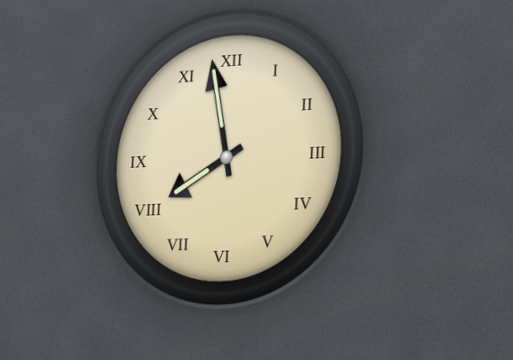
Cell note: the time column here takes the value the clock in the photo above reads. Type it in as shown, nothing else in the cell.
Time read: 7:58
